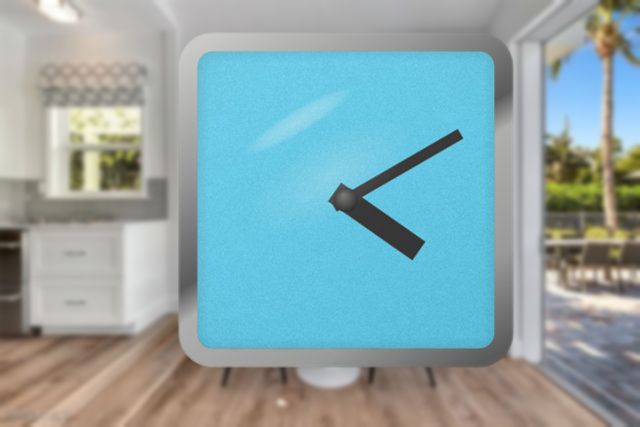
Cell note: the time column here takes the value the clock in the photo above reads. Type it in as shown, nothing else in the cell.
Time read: 4:10
